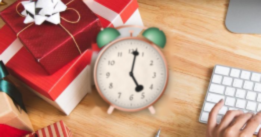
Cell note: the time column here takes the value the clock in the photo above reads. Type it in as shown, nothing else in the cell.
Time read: 5:02
